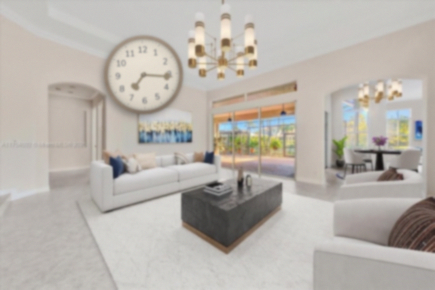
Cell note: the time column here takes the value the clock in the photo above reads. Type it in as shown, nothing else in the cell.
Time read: 7:16
